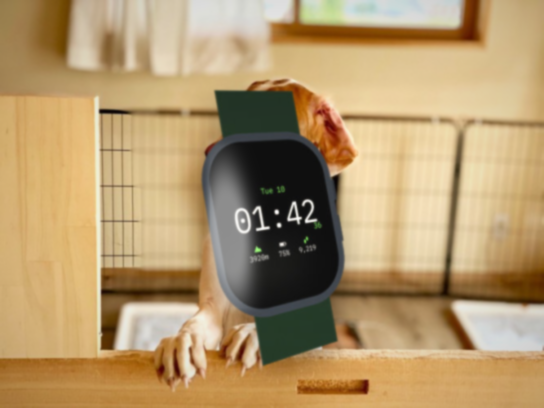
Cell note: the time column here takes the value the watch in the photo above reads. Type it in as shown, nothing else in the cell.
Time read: 1:42
